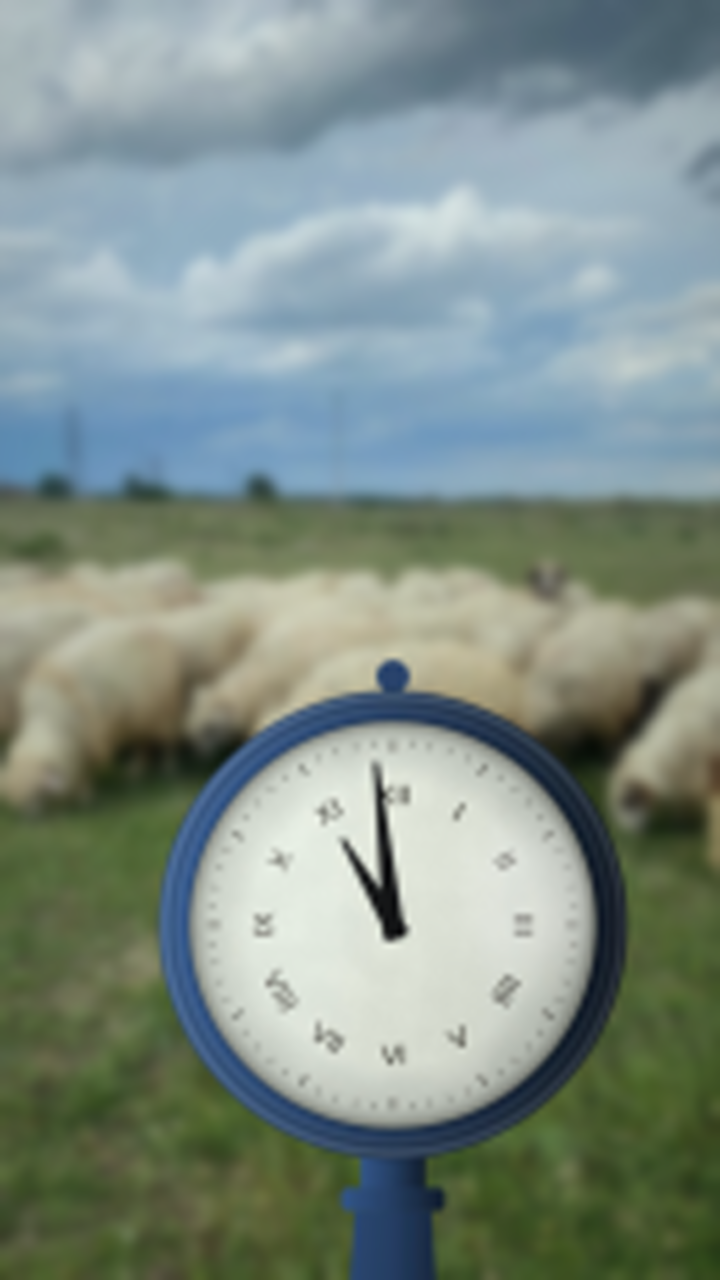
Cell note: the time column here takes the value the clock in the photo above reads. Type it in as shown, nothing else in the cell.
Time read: 10:59
